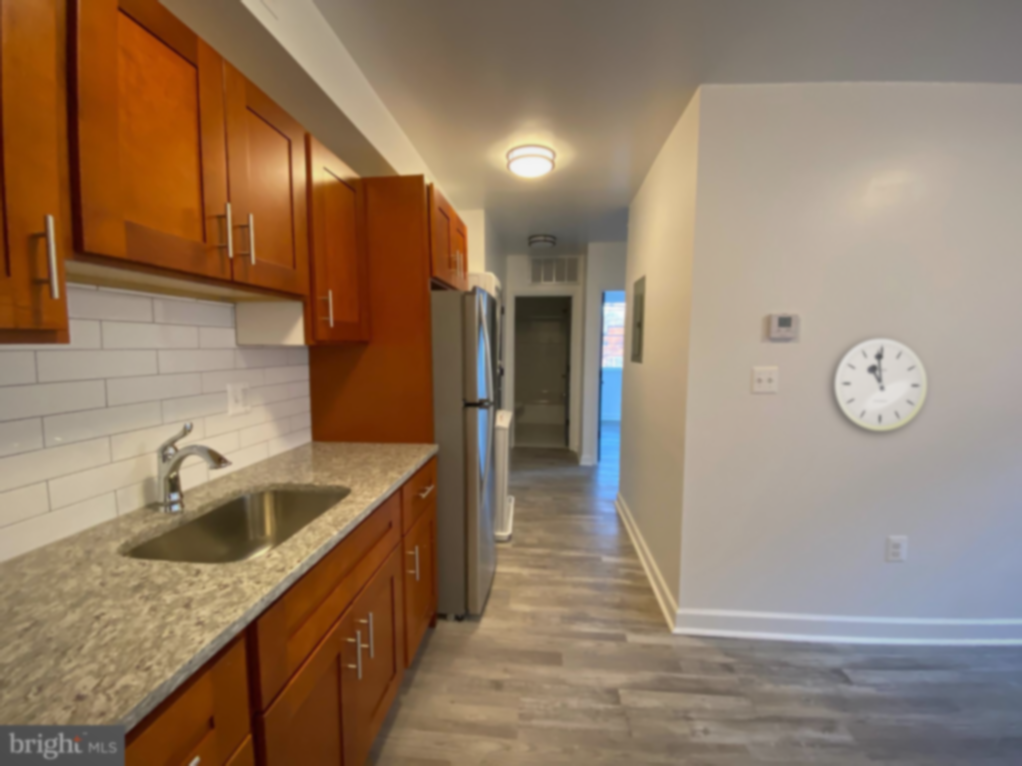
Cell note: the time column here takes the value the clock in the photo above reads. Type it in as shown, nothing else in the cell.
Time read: 10:59
